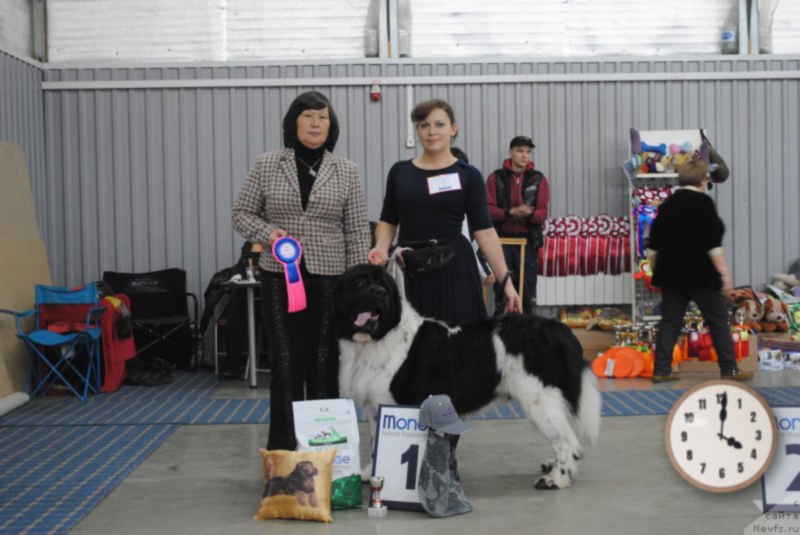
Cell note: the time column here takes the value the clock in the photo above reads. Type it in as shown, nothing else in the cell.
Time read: 4:01
